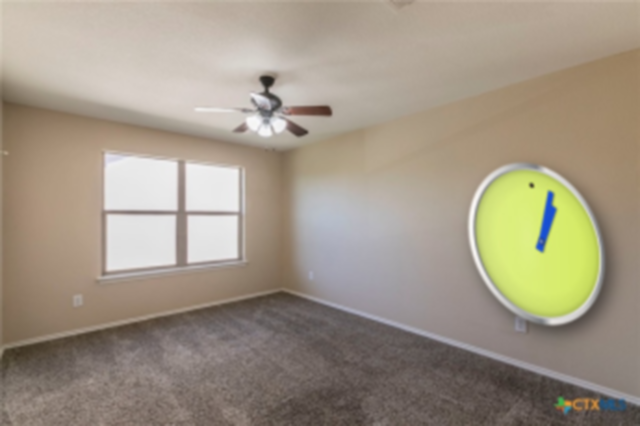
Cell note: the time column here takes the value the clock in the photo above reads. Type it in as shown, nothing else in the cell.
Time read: 1:04
